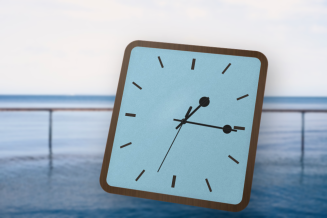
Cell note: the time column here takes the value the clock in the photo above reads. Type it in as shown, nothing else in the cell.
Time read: 1:15:33
